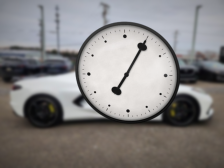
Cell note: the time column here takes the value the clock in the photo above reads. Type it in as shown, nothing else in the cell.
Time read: 7:05
